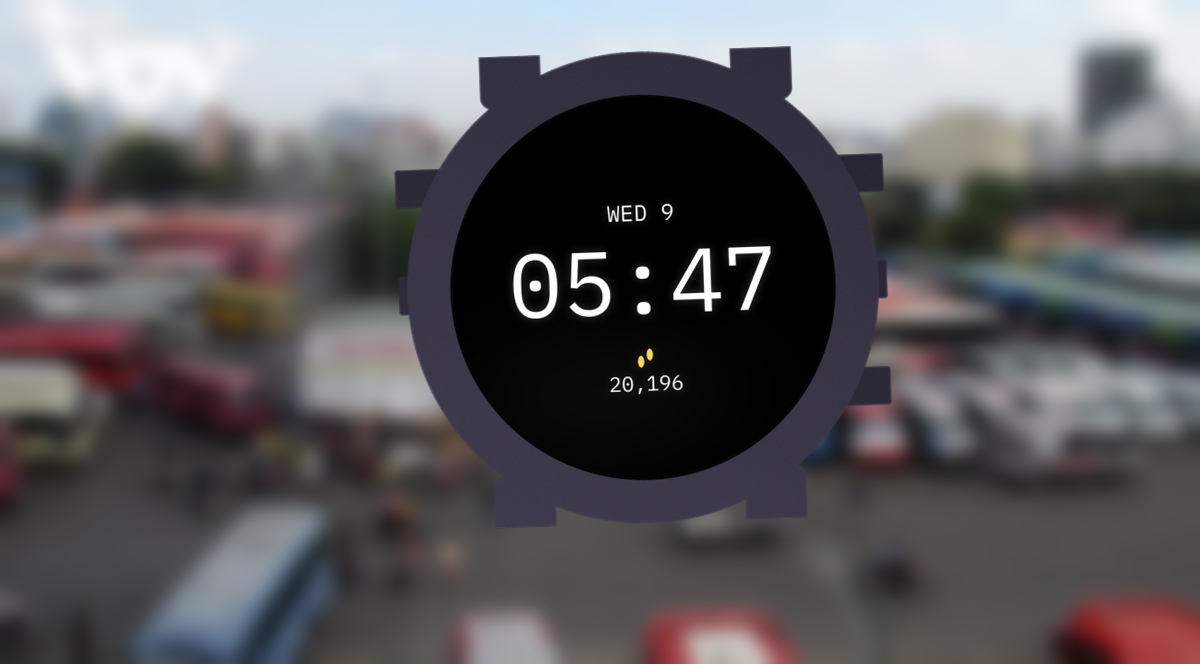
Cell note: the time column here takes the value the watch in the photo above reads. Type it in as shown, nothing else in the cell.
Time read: 5:47
